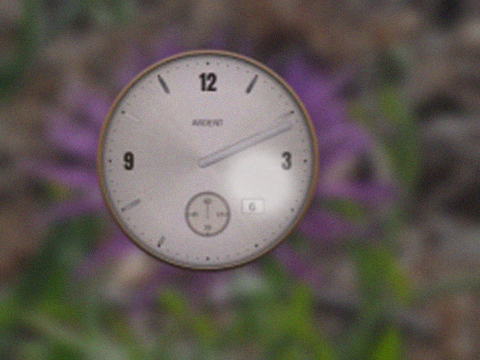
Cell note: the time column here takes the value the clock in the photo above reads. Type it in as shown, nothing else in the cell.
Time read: 2:11
